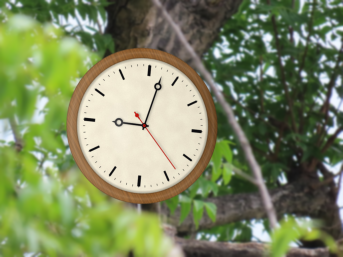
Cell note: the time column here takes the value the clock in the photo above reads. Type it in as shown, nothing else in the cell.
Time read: 9:02:23
